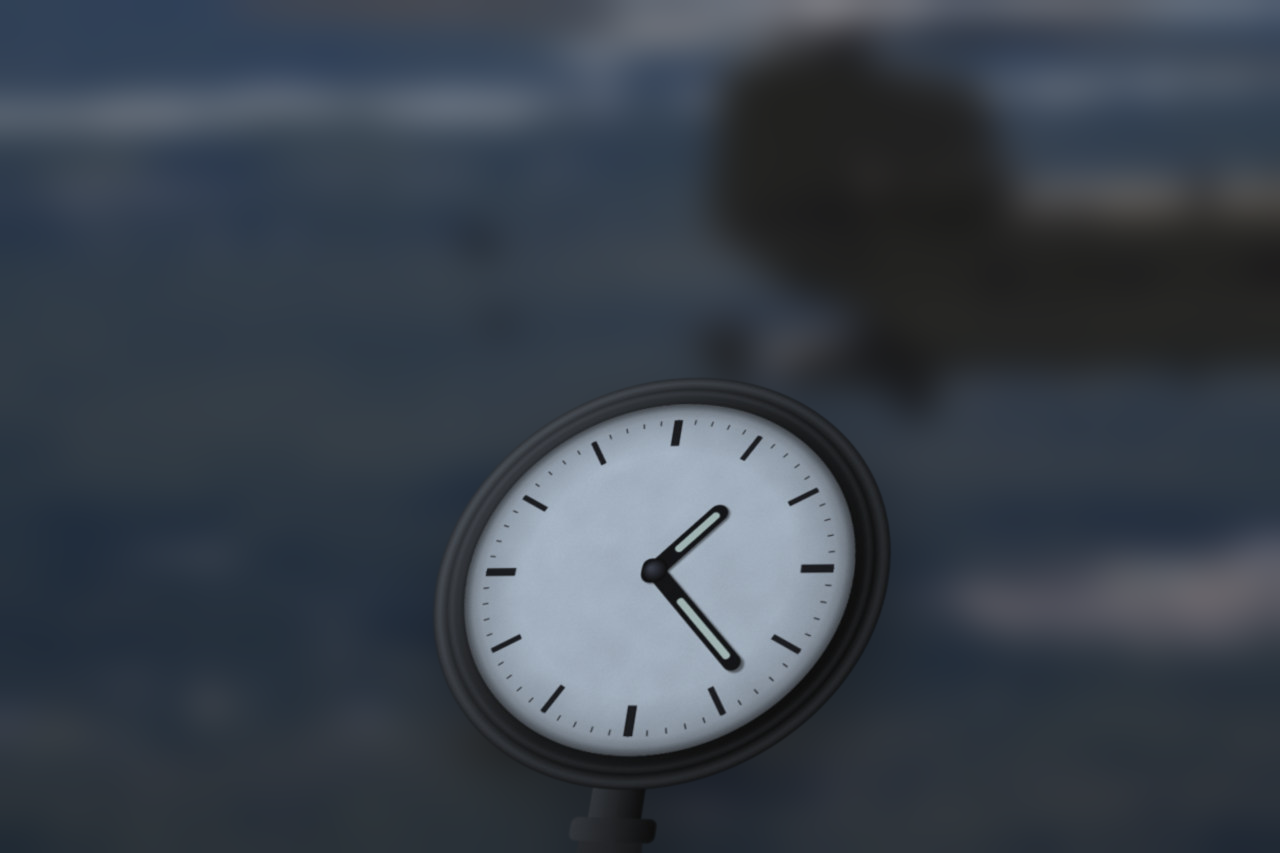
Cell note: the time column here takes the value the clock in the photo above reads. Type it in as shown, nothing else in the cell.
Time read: 1:23
